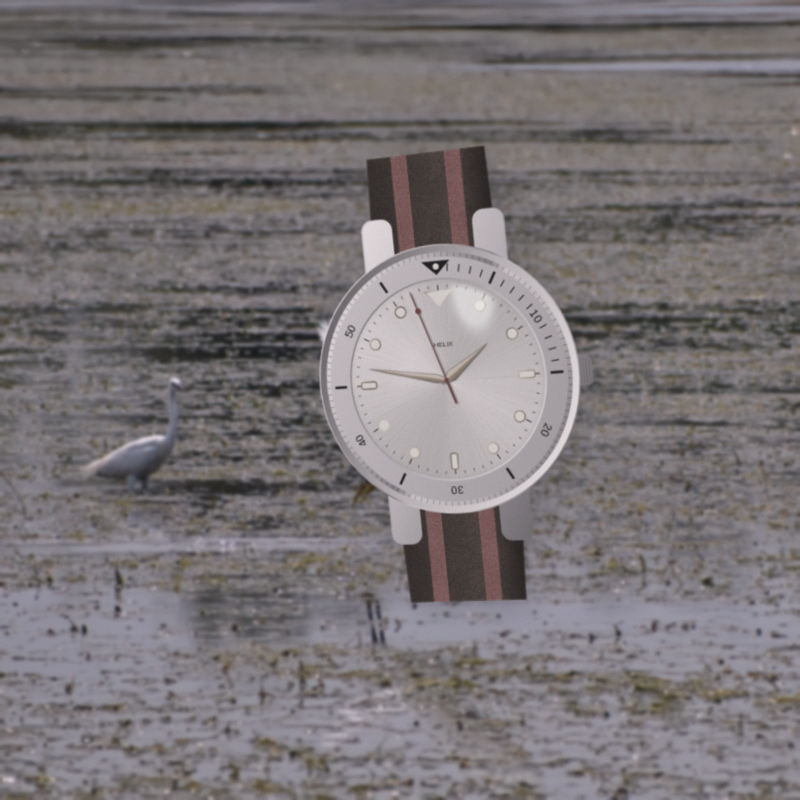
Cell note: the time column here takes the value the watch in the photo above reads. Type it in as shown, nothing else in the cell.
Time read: 1:46:57
